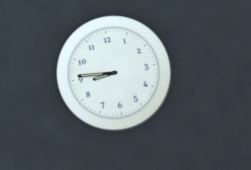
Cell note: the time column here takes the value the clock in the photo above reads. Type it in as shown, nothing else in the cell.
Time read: 8:46
